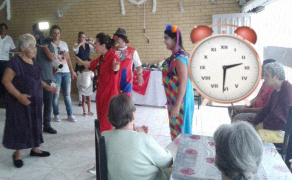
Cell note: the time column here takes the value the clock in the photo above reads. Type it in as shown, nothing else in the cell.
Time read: 2:31
